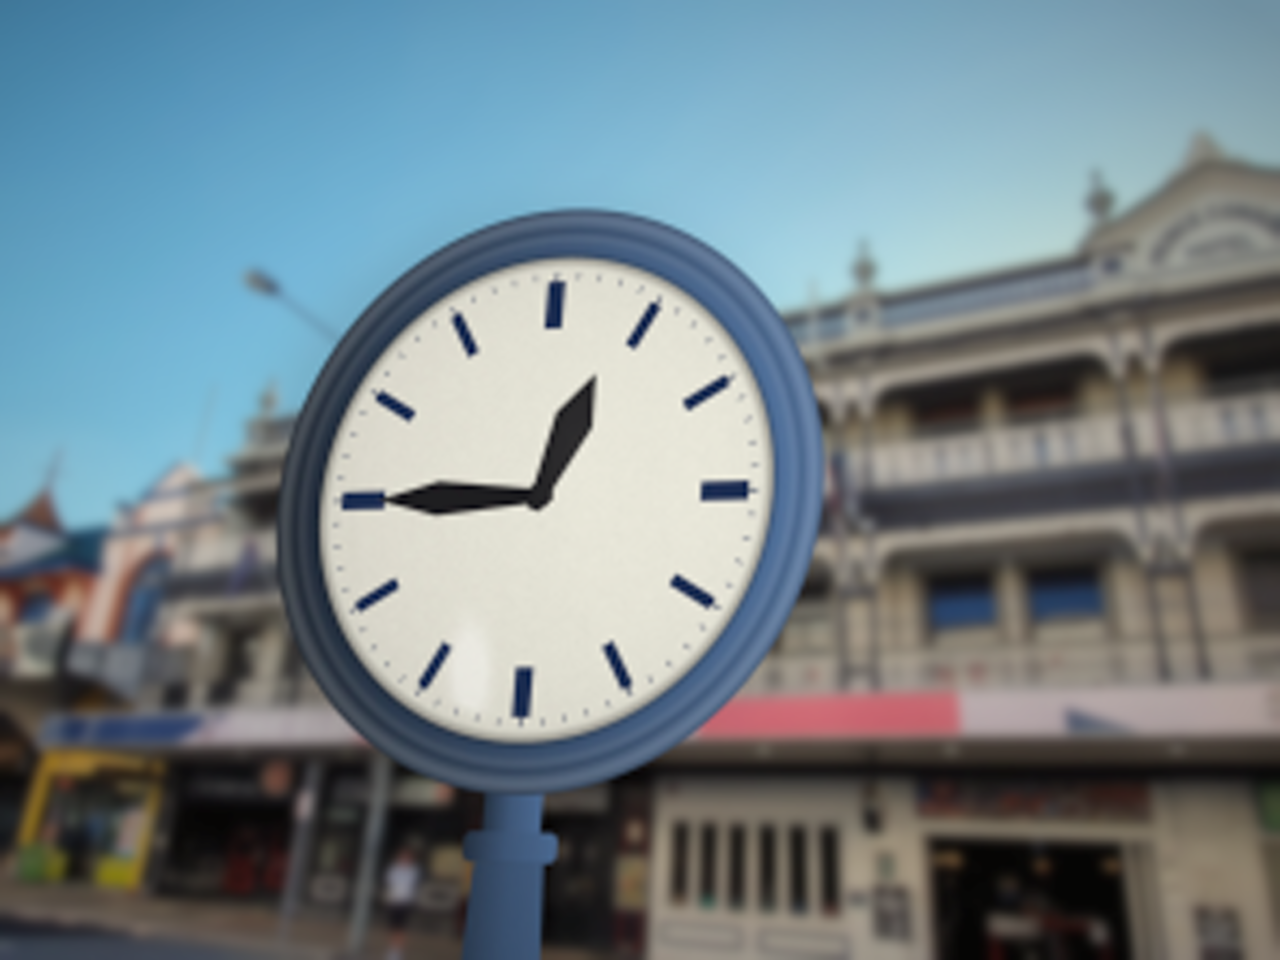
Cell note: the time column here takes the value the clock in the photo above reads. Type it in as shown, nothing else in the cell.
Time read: 12:45
